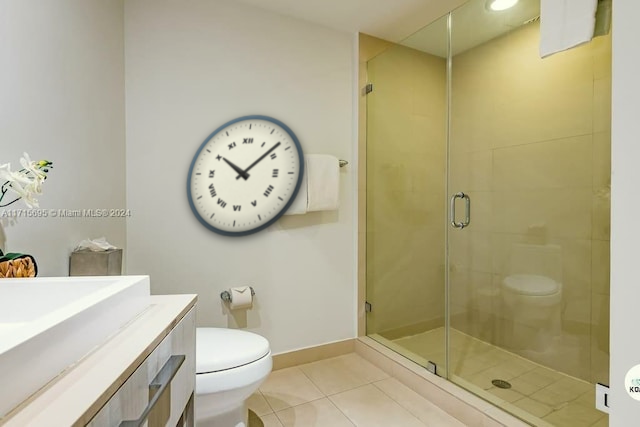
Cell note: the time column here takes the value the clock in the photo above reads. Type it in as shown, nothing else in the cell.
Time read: 10:08
